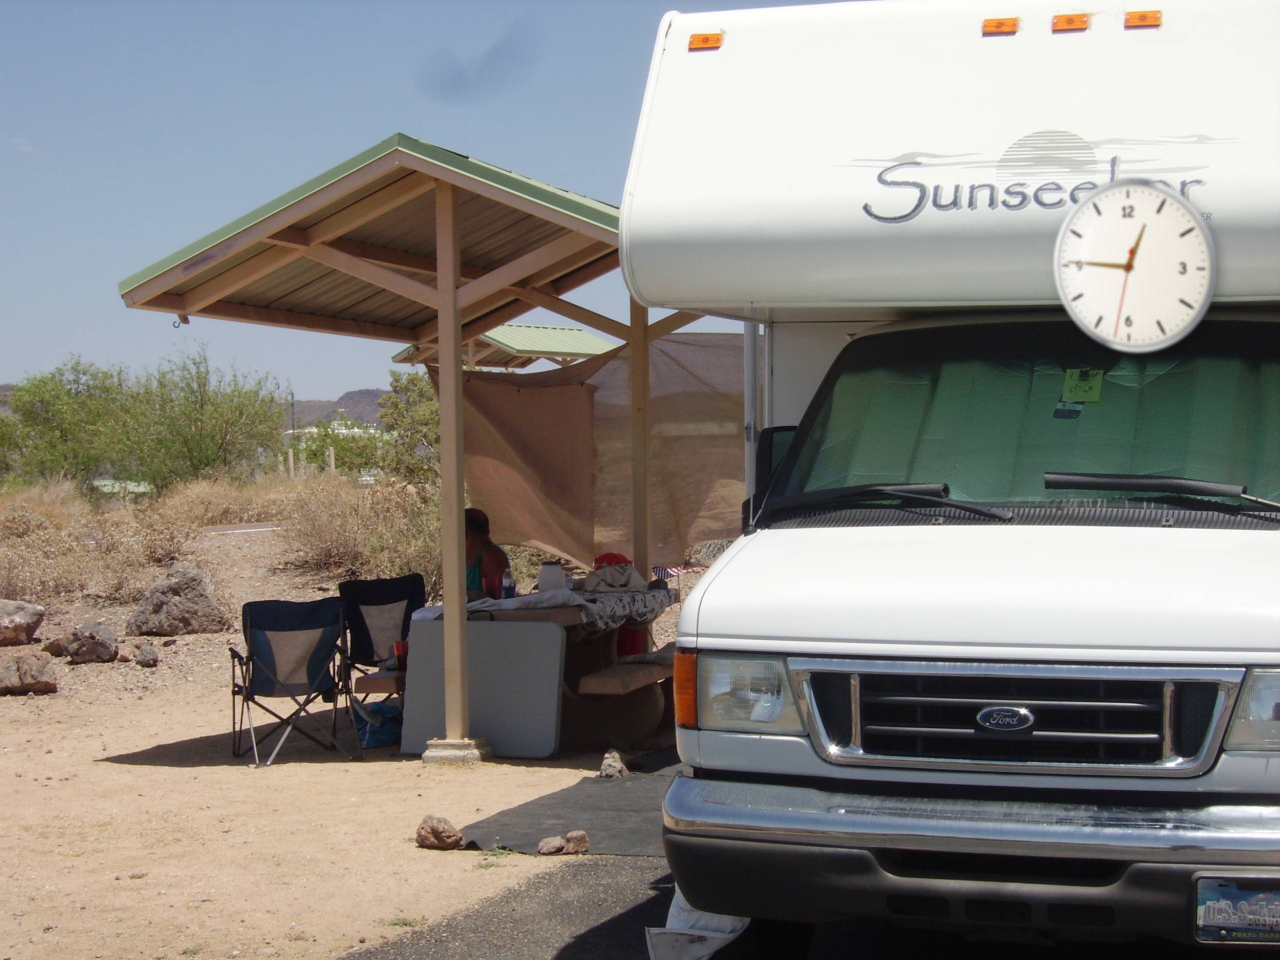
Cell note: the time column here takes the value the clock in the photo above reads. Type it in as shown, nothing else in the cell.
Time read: 12:45:32
